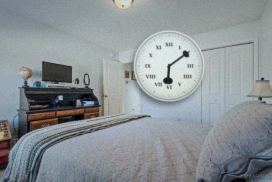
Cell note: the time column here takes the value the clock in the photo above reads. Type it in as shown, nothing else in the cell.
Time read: 6:09
